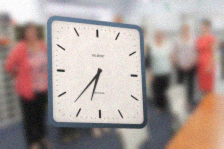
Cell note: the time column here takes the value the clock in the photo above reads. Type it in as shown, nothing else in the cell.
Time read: 6:37
